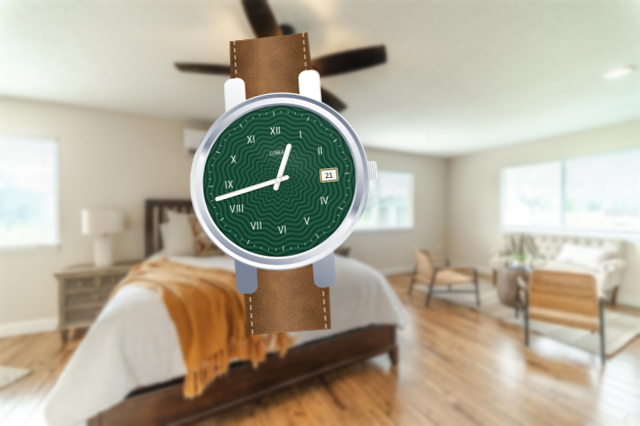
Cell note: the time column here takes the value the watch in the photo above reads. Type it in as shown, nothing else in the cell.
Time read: 12:43
